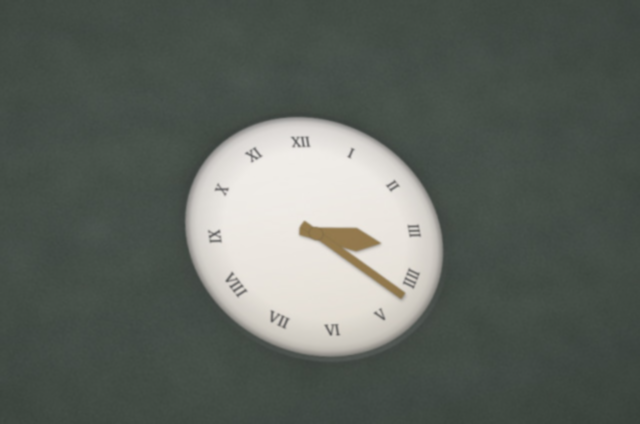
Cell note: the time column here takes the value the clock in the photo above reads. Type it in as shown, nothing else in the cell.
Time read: 3:22
